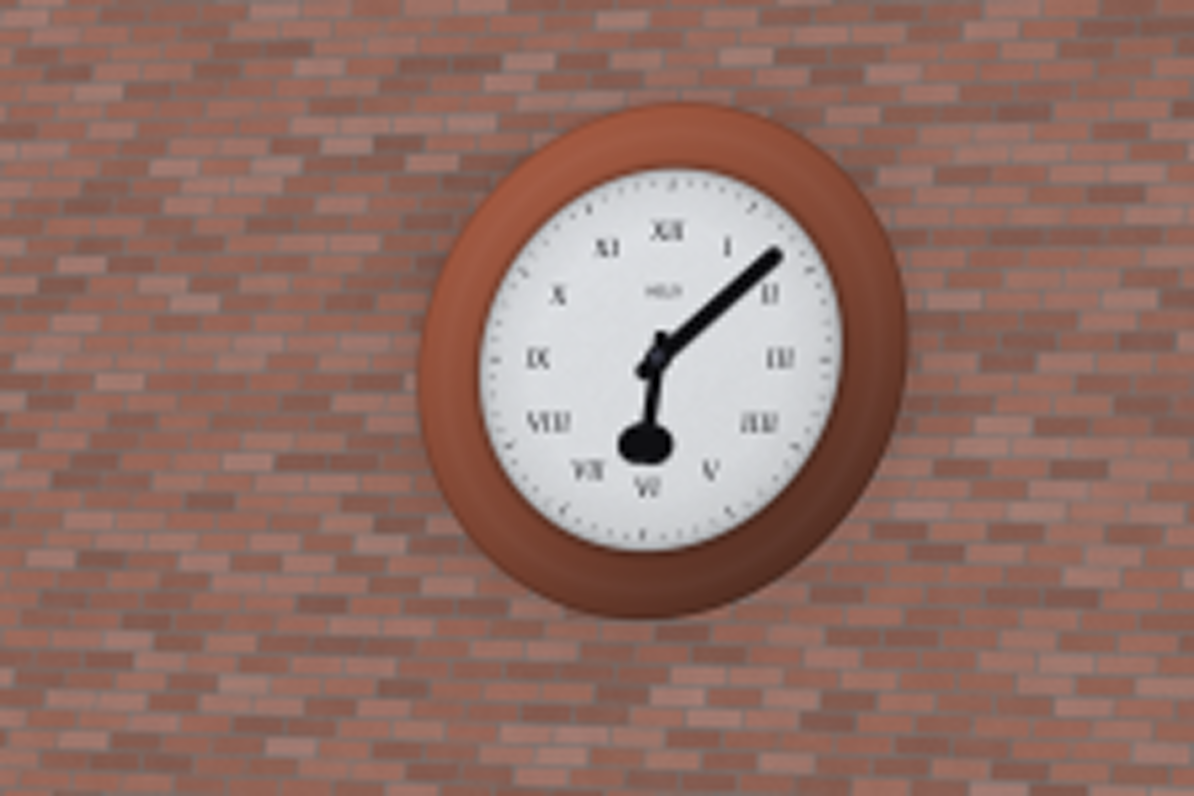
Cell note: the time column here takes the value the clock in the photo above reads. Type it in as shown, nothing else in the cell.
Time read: 6:08
